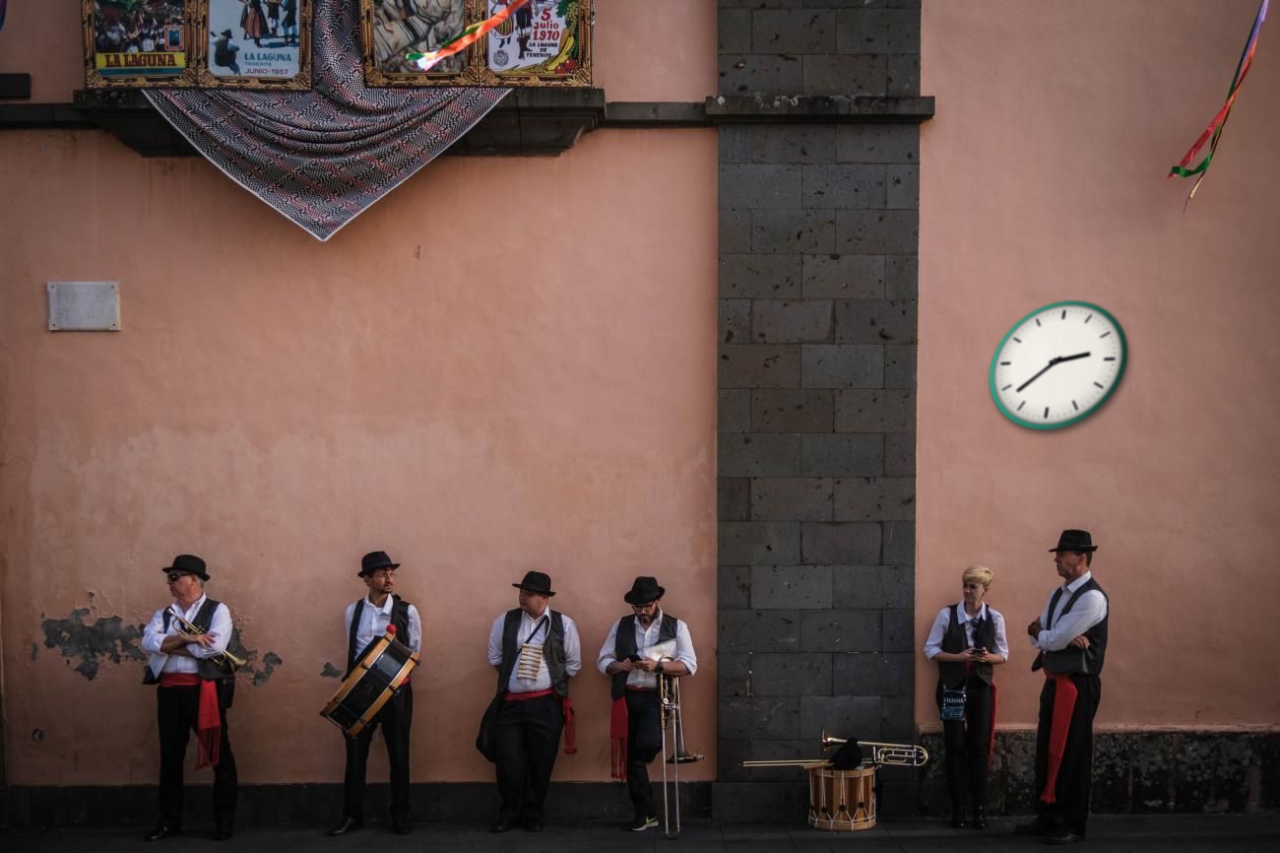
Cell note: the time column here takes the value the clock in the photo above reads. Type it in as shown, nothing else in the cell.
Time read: 2:38
